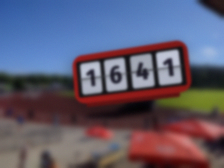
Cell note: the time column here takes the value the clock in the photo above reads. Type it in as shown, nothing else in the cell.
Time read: 16:41
